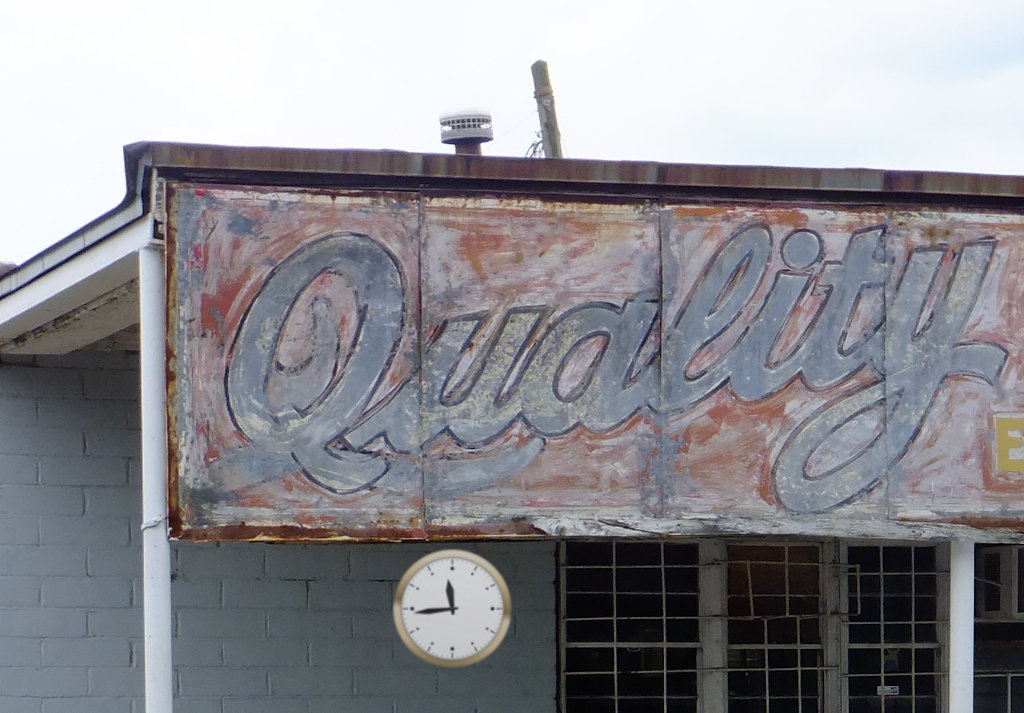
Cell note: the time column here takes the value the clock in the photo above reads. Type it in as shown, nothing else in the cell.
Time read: 11:44
